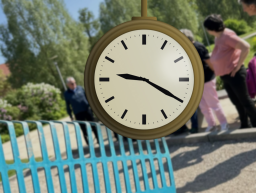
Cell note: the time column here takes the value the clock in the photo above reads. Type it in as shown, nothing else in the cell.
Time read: 9:20
